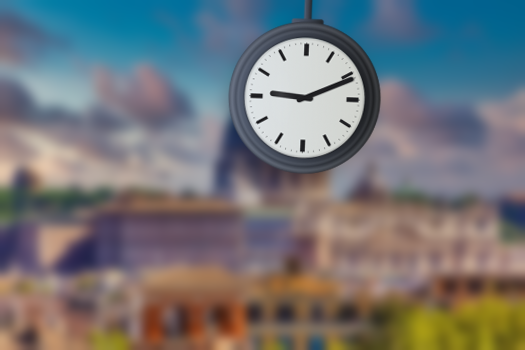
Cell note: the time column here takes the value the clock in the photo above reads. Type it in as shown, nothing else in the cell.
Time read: 9:11
